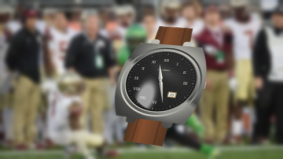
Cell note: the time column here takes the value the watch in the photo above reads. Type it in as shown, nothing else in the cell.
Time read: 11:27
